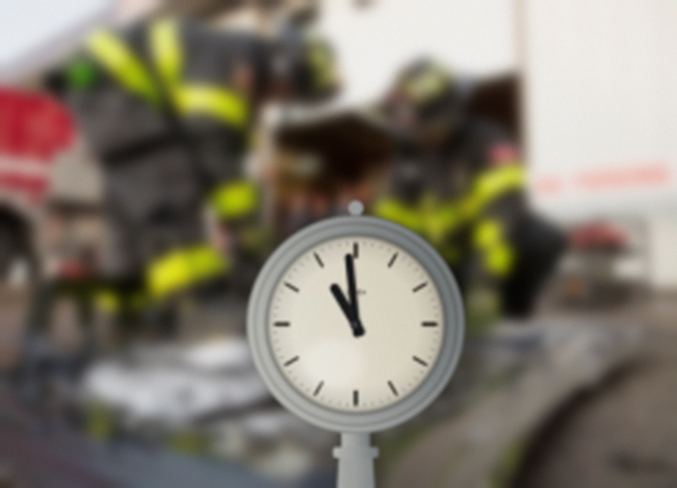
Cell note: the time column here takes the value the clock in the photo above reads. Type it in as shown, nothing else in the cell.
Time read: 10:59
